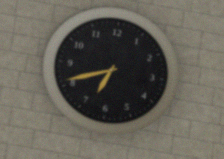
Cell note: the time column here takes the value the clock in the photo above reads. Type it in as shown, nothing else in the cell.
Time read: 6:41
